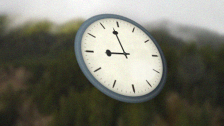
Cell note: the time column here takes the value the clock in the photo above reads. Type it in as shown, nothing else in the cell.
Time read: 8:58
